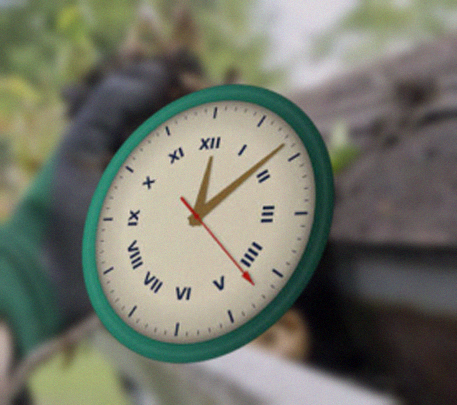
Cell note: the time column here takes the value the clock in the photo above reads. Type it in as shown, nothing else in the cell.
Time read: 12:08:22
